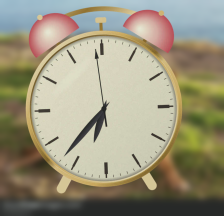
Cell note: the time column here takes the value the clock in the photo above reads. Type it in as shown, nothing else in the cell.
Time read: 6:36:59
